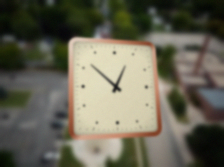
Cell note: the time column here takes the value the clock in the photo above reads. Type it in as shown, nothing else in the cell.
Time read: 12:52
